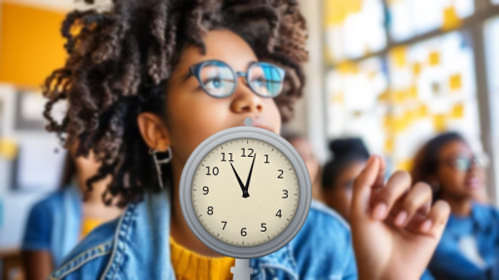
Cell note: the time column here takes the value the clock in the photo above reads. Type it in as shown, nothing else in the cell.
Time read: 11:02
